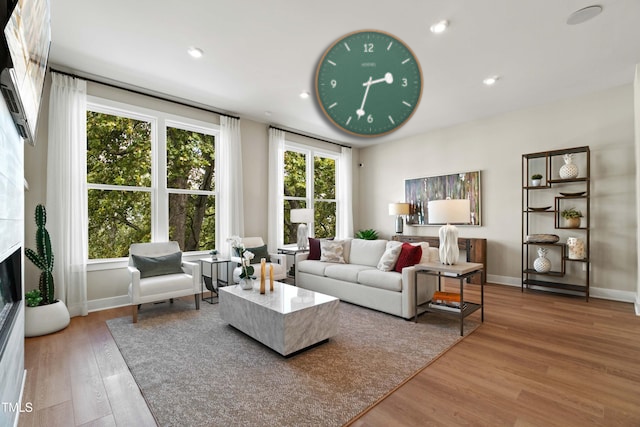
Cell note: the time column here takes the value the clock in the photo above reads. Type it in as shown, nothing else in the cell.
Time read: 2:33
